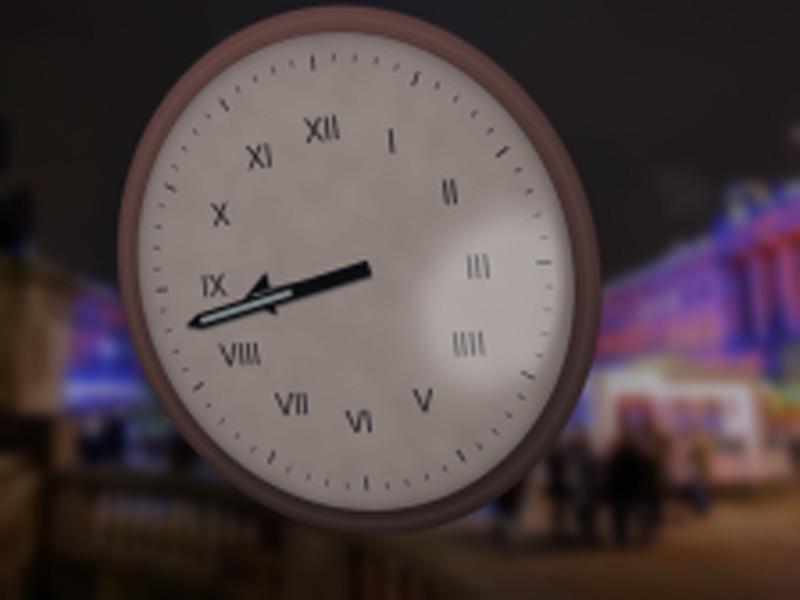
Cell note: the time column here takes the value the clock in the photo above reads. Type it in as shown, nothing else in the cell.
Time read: 8:43
